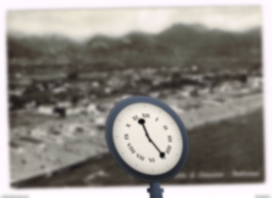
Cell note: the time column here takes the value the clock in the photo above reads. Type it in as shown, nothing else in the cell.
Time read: 11:24
